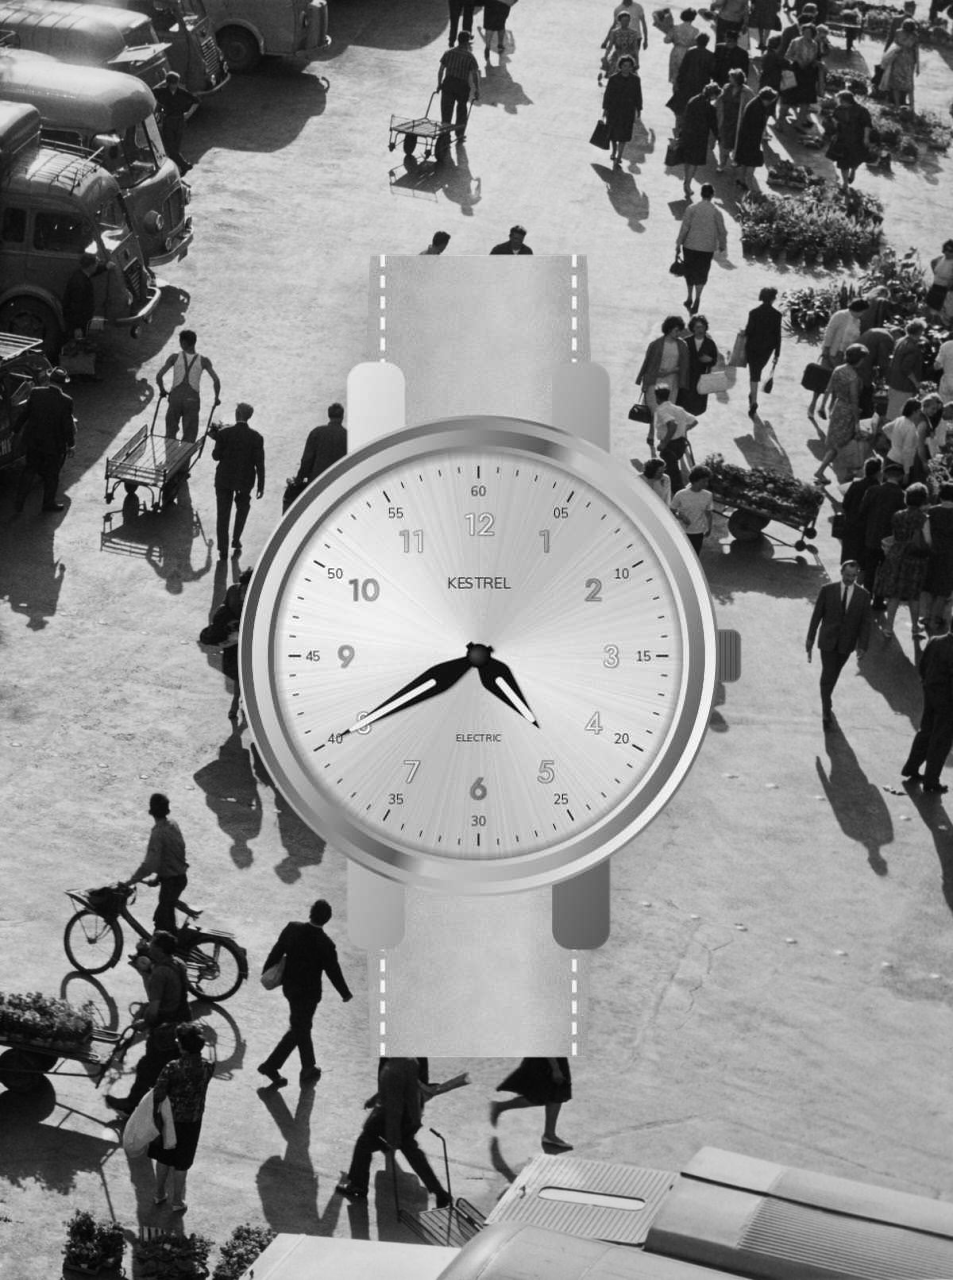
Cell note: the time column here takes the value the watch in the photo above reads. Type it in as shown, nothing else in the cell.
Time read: 4:40
